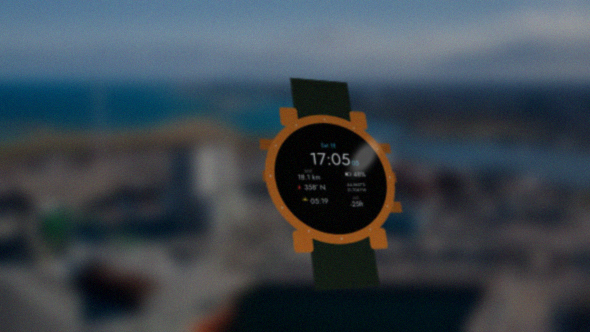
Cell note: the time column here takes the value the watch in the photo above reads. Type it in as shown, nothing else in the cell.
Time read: 17:05
